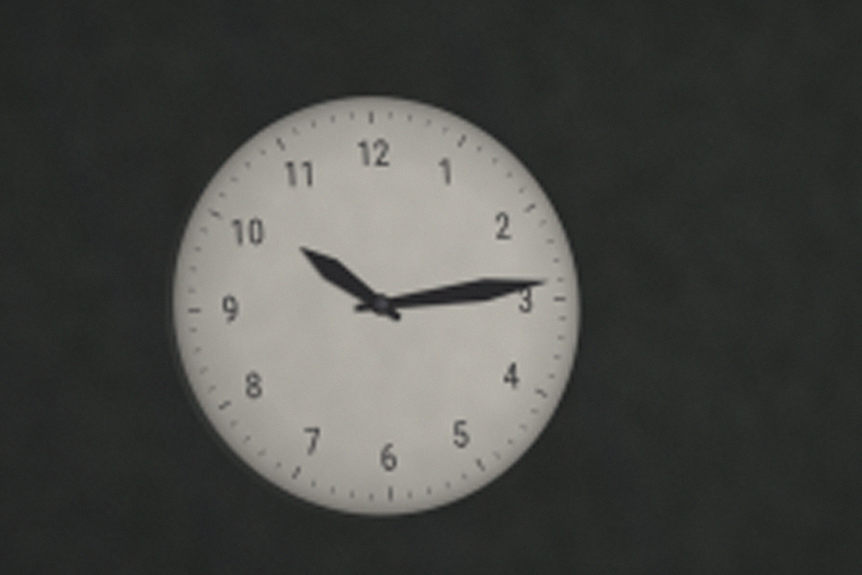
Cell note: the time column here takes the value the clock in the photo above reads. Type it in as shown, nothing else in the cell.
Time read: 10:14
